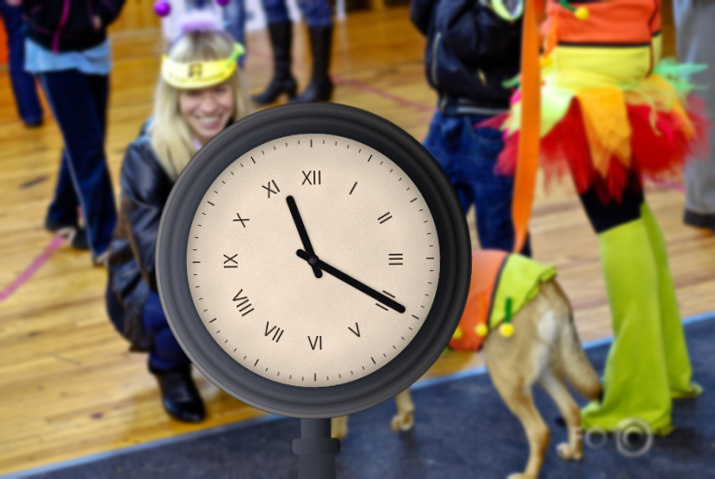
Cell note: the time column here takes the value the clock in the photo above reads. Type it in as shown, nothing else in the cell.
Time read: 11:20
